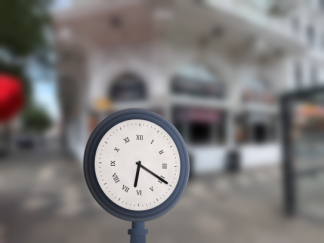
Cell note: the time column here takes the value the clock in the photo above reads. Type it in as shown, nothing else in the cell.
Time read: 6:20
